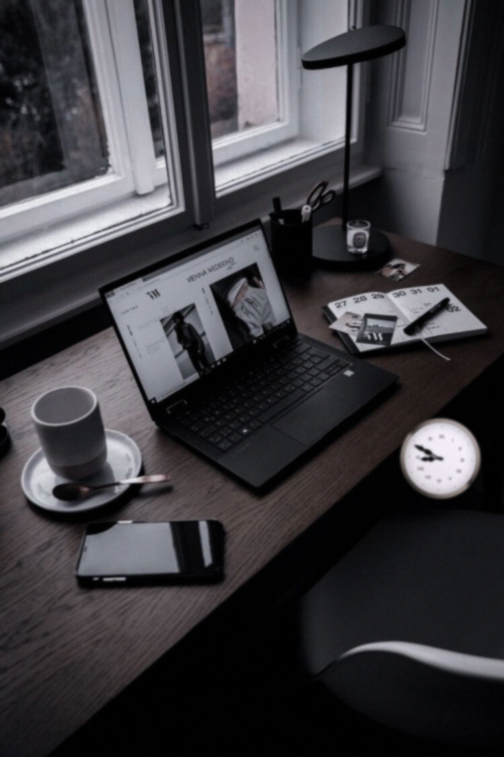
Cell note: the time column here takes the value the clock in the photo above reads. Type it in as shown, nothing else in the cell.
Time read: 8:49
